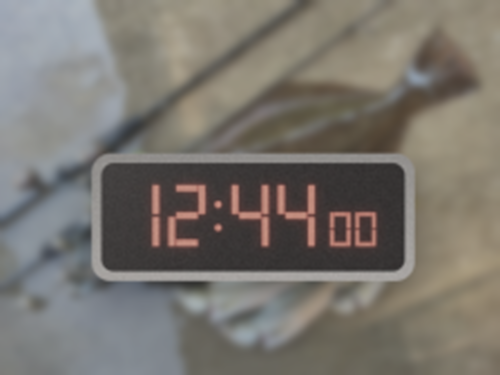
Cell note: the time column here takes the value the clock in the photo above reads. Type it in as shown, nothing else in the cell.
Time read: 12:44:00
